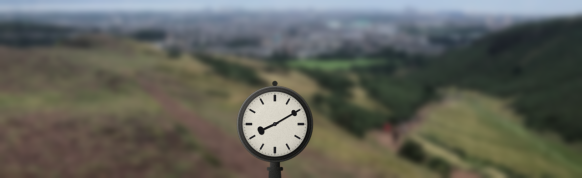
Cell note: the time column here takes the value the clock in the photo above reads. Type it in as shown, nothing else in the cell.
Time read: 8:10
